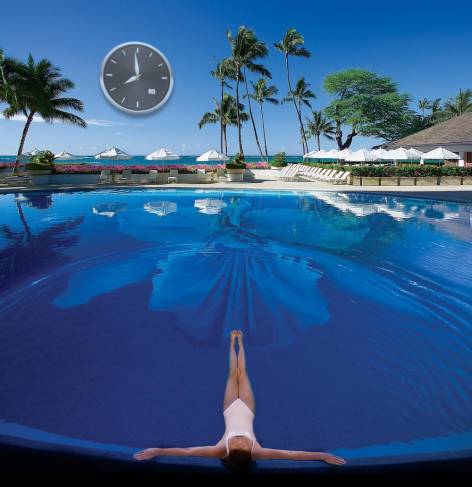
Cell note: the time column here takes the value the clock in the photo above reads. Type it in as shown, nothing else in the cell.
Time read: 7:59
